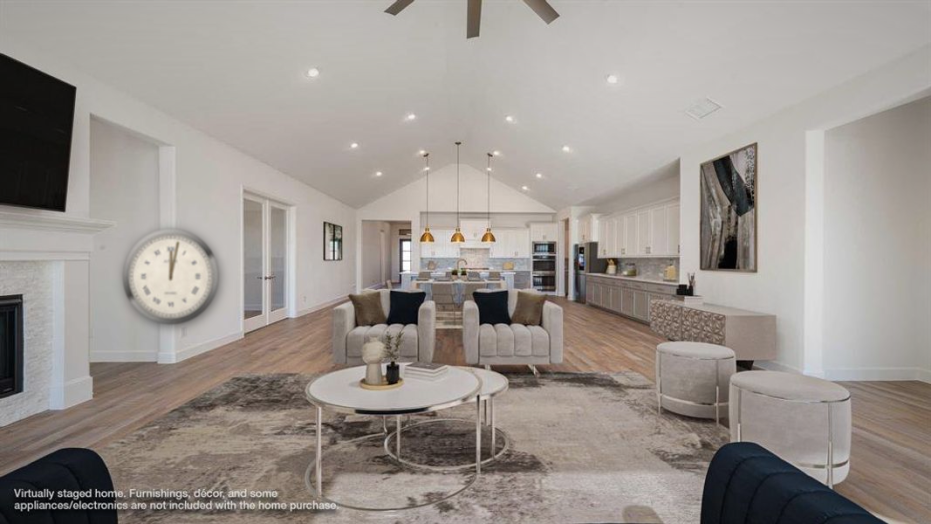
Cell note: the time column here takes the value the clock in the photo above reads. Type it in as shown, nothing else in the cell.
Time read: 12:02
